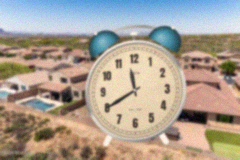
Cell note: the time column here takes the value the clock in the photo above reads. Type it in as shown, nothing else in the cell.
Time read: 11:40
